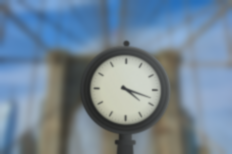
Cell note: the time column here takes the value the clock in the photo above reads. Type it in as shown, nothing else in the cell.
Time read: 4:18
